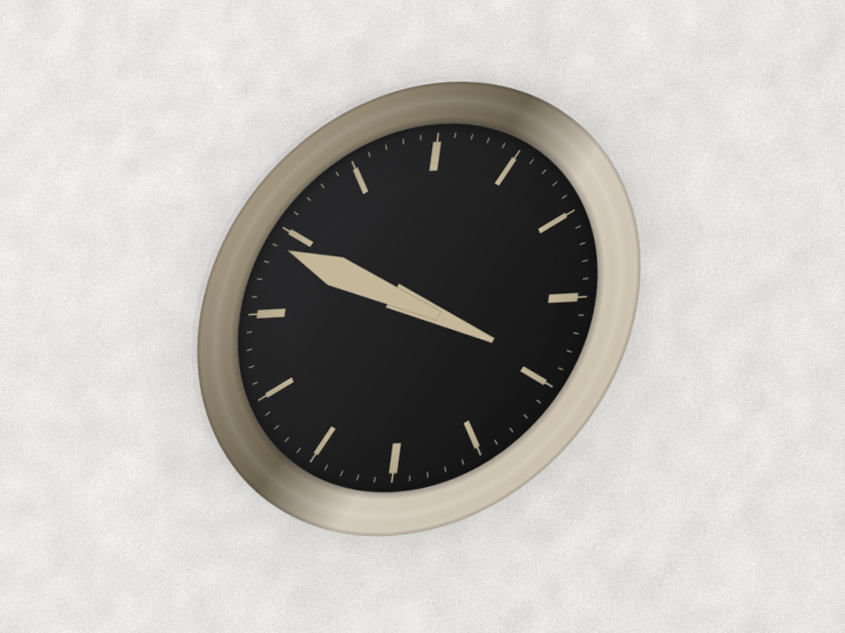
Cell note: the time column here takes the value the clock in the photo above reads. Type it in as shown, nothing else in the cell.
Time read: 3:49
